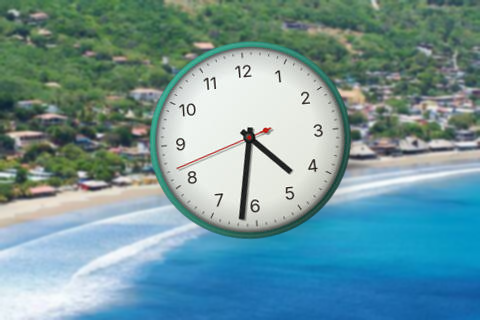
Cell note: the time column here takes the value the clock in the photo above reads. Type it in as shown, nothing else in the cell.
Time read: 4:31:42
